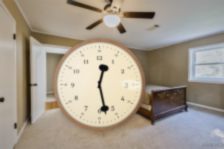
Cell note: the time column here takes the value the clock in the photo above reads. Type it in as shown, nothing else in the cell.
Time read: 12:28
